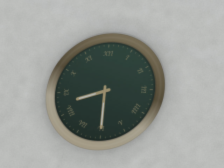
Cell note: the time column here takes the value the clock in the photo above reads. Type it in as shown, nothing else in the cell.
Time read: 8:30
